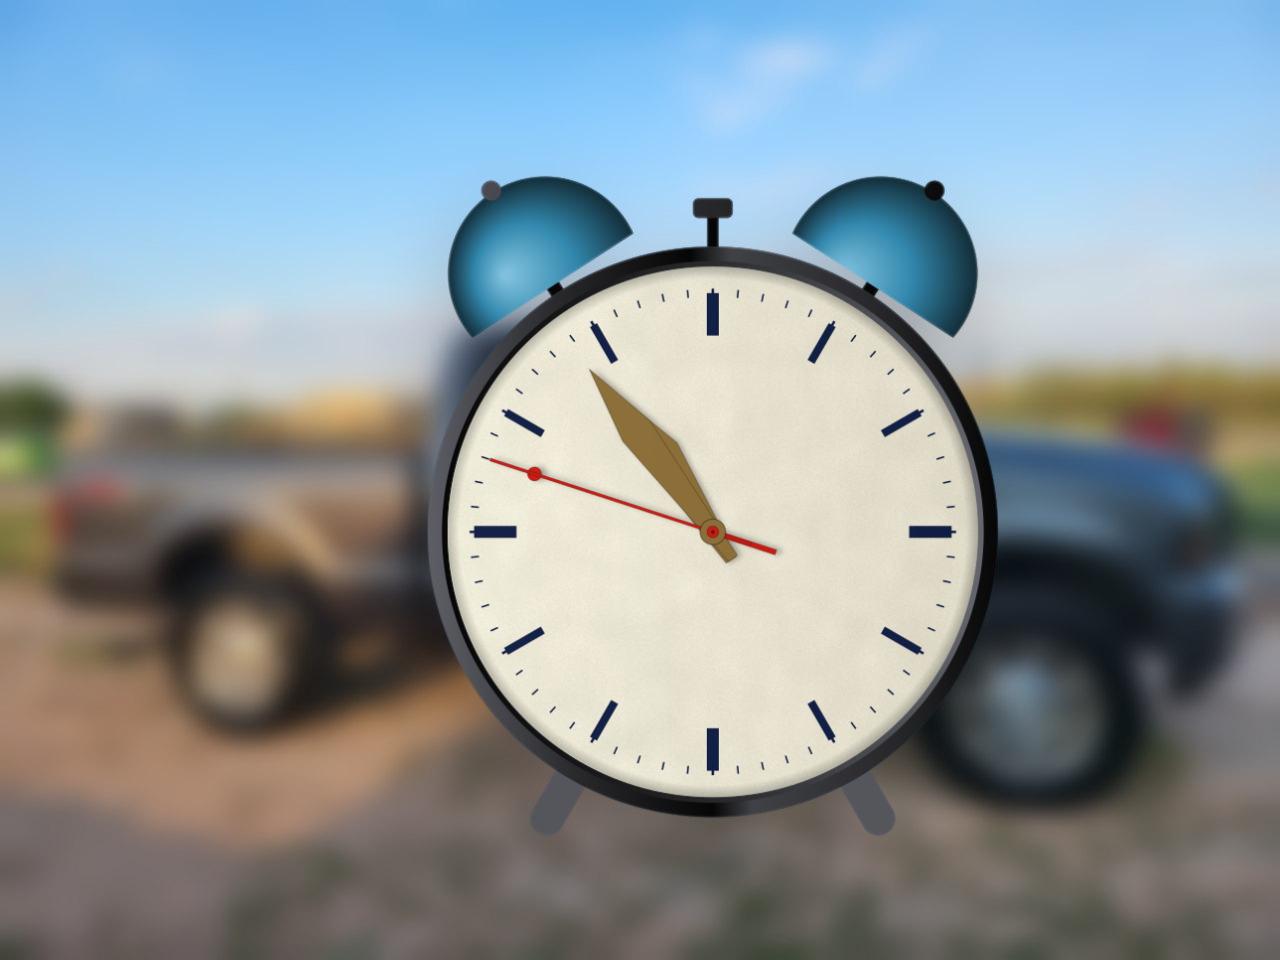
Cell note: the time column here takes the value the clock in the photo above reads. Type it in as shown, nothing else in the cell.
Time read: 10:53:48
